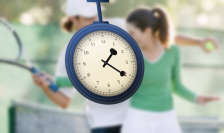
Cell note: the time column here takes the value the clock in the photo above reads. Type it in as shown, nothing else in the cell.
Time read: 1:21
